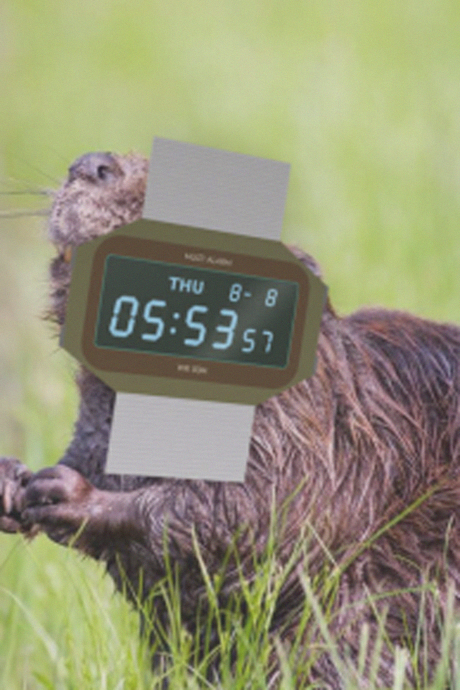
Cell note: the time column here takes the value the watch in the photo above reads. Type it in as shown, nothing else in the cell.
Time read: 5:53:57
